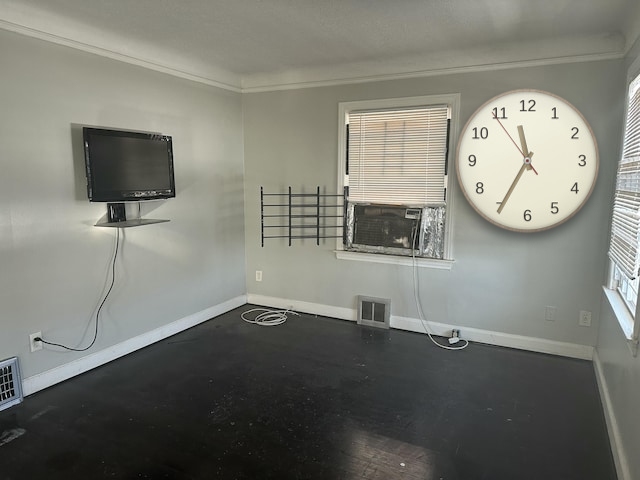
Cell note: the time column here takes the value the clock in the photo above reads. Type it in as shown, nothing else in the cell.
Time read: 11:34:54
